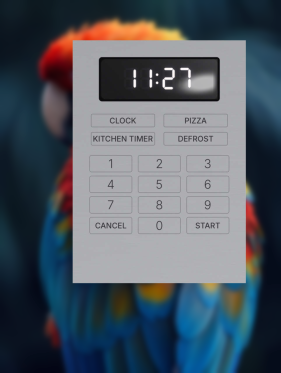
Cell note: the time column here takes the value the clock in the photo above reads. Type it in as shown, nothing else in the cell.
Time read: 11:27
